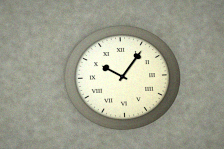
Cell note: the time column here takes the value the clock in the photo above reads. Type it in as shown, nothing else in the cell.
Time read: 10:06
